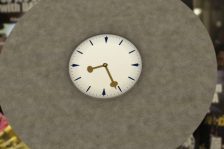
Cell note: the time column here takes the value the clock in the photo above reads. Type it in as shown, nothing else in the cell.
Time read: 8:26
